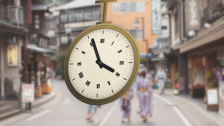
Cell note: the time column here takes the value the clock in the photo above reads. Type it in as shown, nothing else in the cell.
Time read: 3:56
